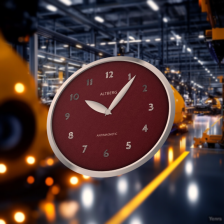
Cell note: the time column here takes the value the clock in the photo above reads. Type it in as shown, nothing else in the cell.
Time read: 10:06
